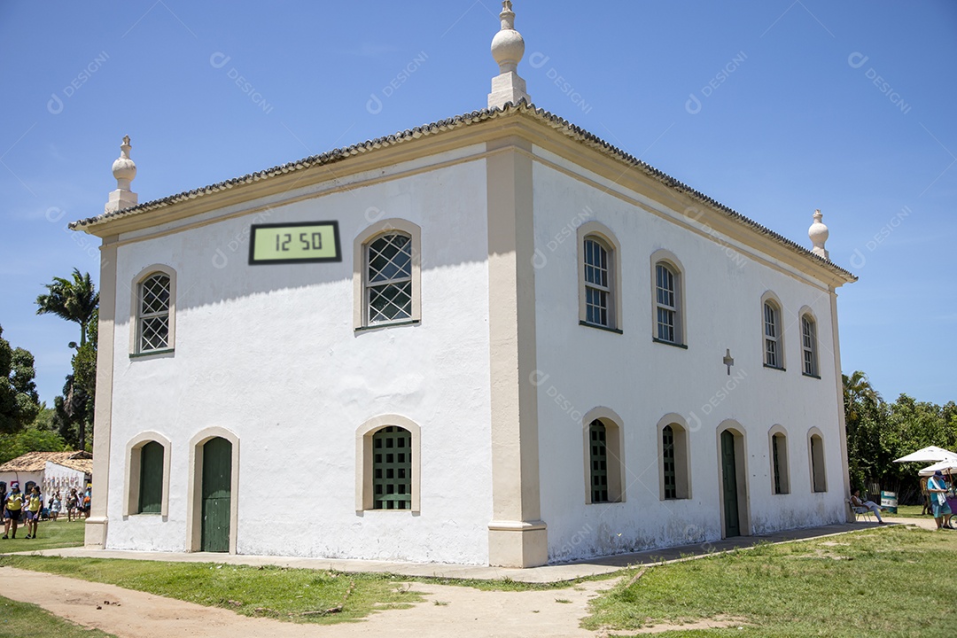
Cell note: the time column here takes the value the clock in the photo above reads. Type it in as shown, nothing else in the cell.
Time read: 12:50
